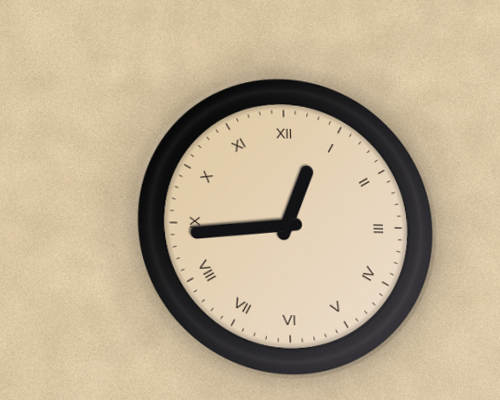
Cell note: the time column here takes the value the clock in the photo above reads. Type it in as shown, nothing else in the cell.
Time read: 12:44
